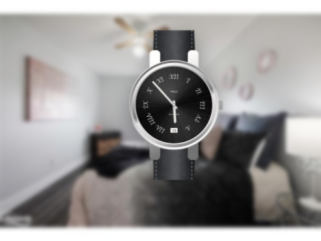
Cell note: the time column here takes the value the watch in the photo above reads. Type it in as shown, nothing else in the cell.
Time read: 5:53
